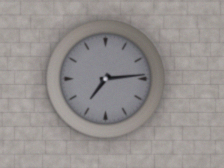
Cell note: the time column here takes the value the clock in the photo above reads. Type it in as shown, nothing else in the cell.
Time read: 7:14
